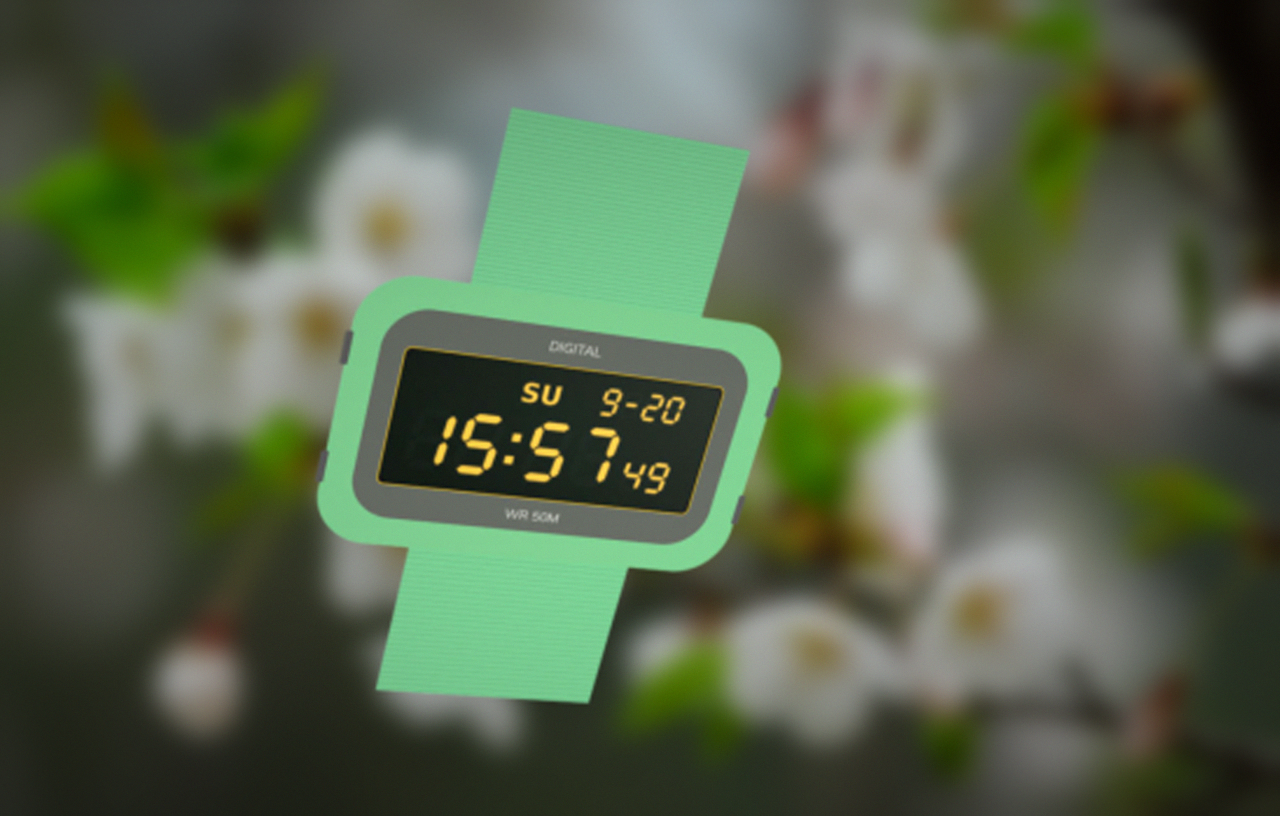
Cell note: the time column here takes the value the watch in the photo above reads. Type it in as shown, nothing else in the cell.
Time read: 15:57:49
